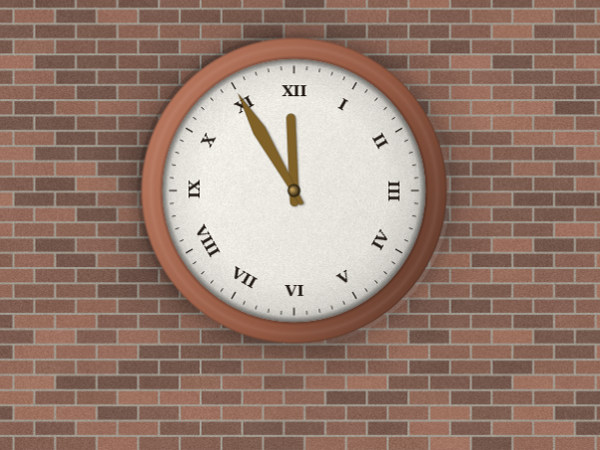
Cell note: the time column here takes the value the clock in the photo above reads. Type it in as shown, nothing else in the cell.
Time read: 11:55
